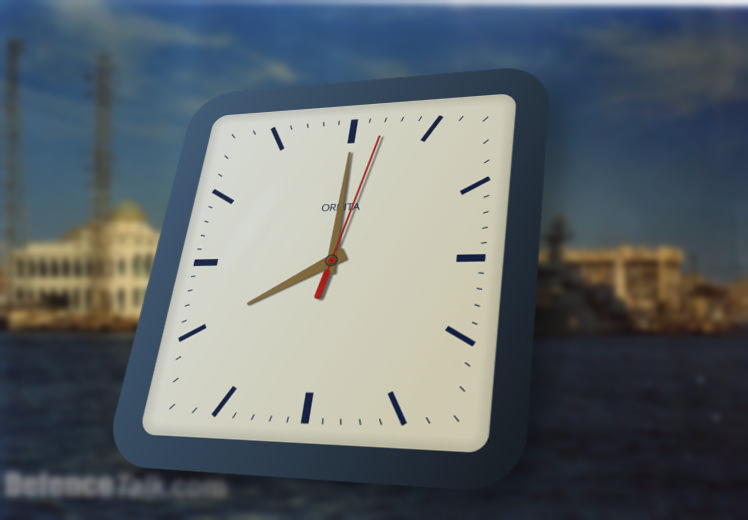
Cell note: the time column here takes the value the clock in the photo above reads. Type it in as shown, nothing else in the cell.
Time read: 8:00:02
